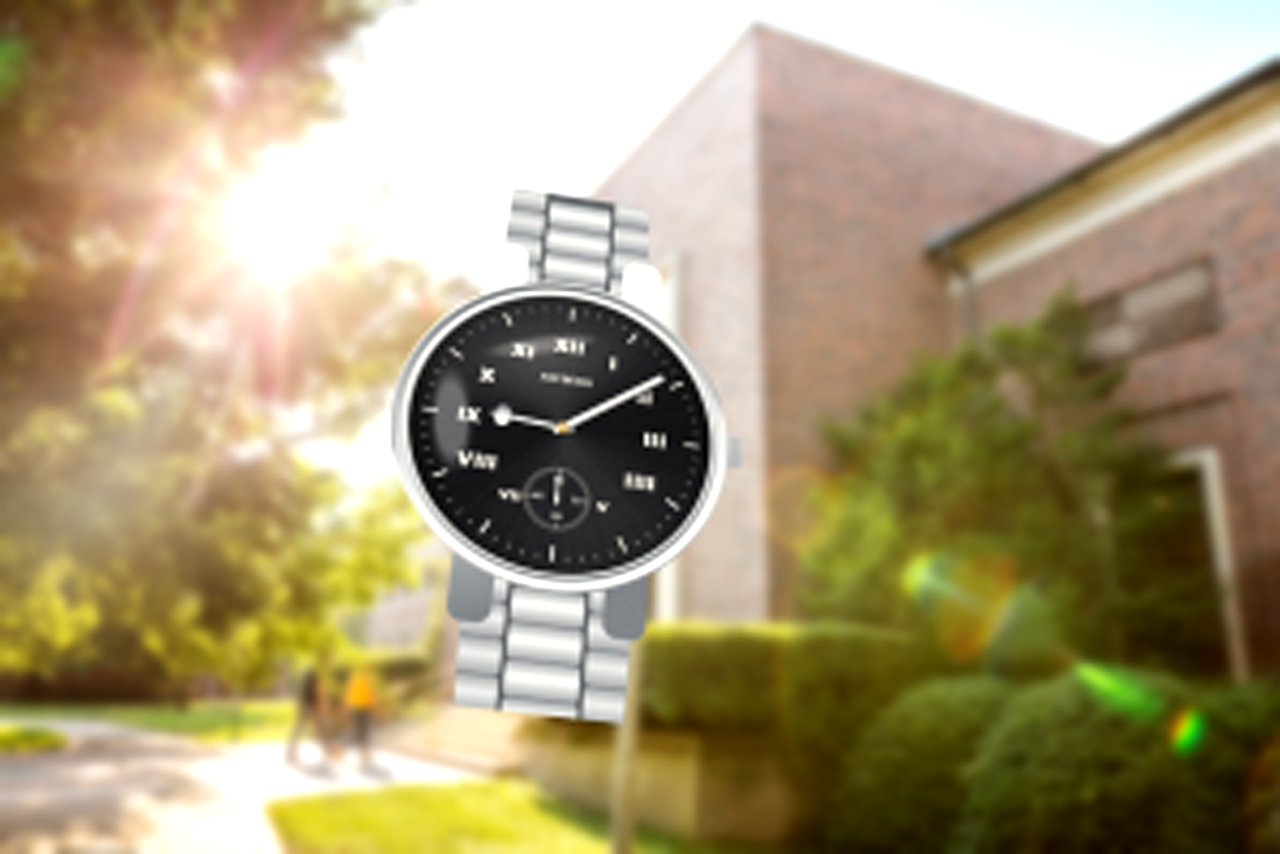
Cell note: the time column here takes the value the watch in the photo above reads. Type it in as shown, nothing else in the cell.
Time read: 9:09
